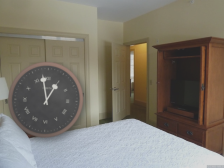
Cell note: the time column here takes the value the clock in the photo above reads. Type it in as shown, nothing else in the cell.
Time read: 12:58
